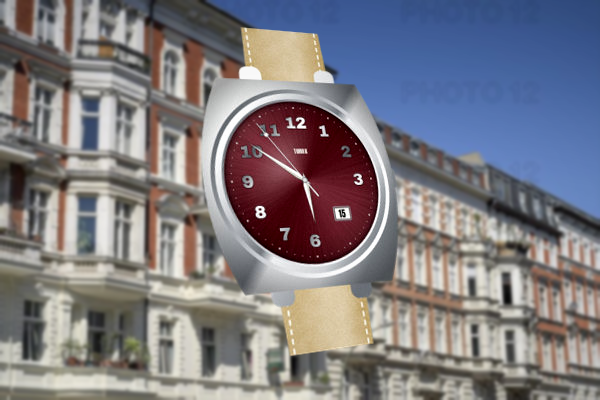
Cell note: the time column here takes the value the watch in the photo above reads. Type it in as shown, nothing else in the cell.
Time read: 5:50:54
